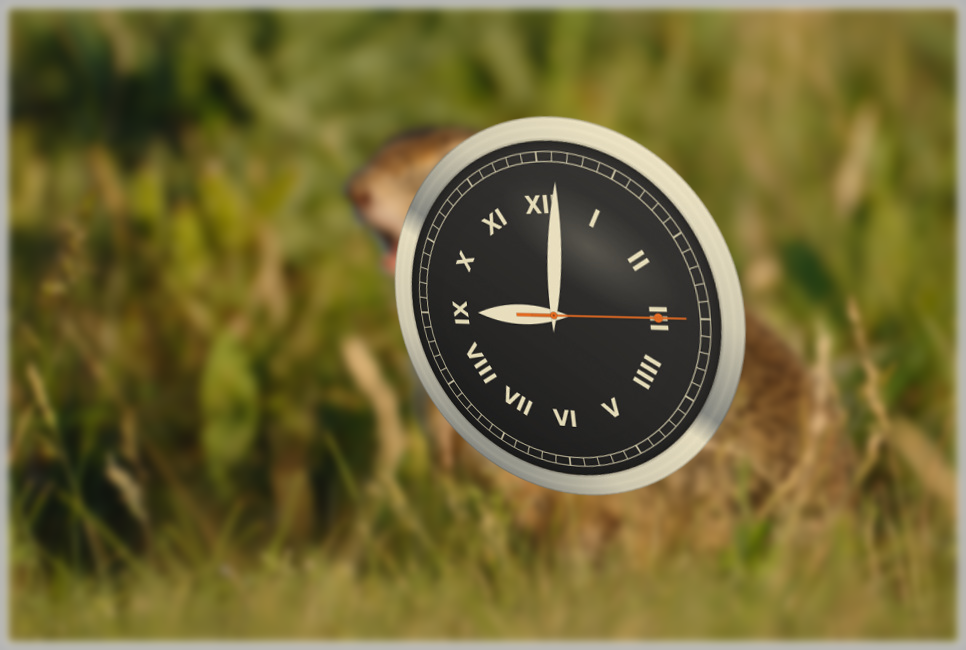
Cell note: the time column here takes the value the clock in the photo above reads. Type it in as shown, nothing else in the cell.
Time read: 9:01:15
